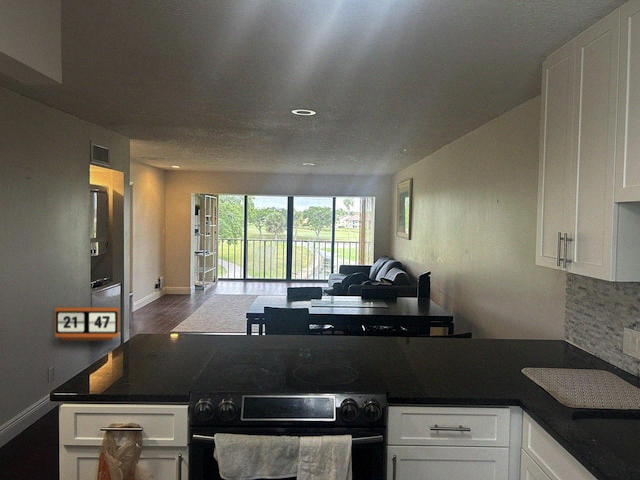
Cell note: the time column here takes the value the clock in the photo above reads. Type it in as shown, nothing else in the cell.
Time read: 21:47
